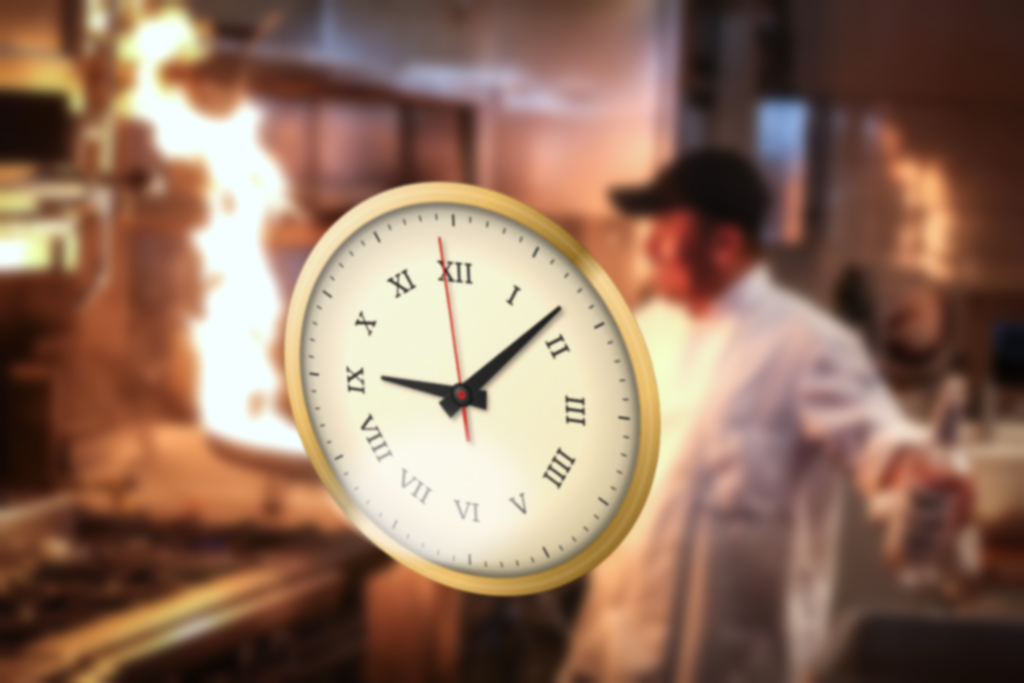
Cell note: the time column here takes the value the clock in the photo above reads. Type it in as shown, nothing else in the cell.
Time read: 9:07:59
